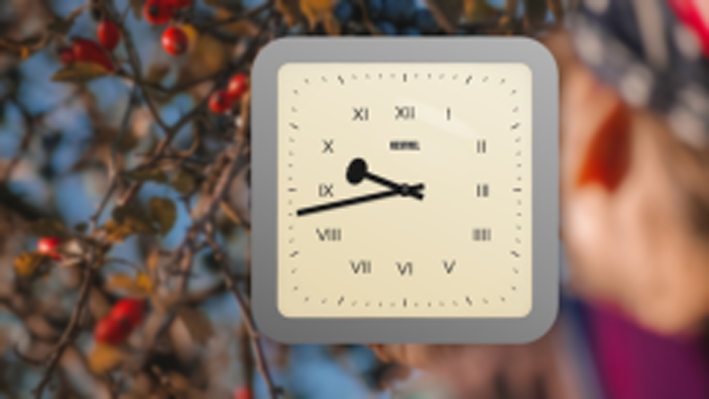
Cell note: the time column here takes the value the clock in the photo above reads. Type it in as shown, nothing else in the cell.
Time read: 9:43
